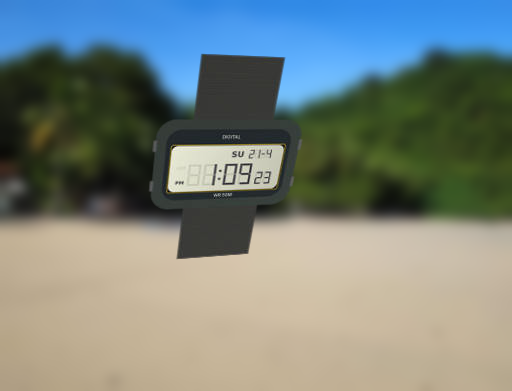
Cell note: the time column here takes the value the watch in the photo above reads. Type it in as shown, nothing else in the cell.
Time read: 1:09:23
